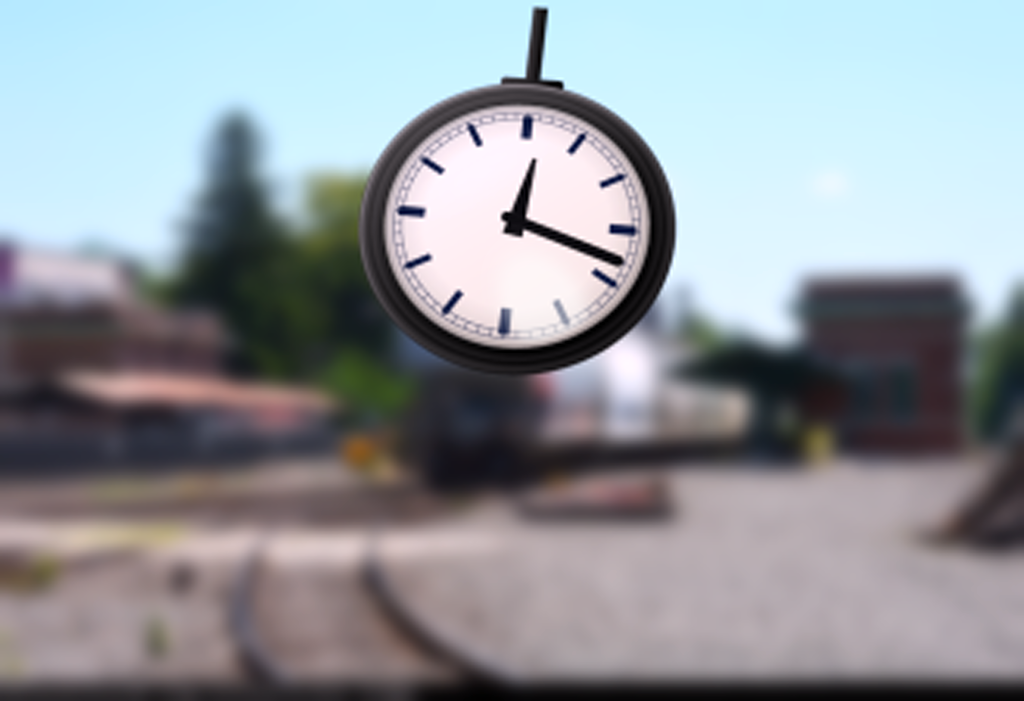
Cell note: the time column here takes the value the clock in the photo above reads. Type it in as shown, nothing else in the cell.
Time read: 12:18
